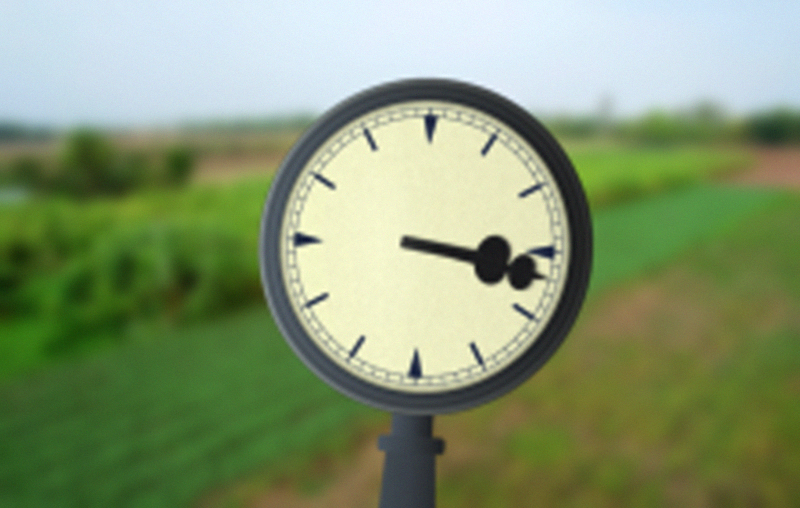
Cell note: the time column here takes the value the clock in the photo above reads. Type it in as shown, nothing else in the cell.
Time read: 3:17
